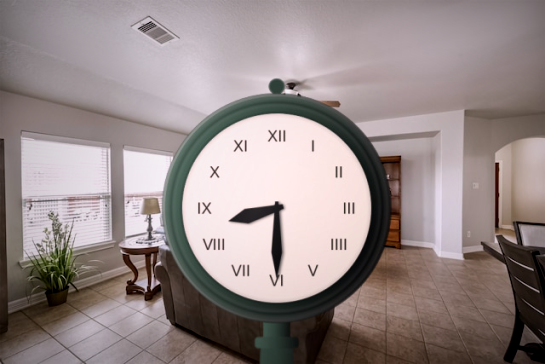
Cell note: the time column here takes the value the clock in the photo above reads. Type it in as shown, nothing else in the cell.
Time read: 8:30
